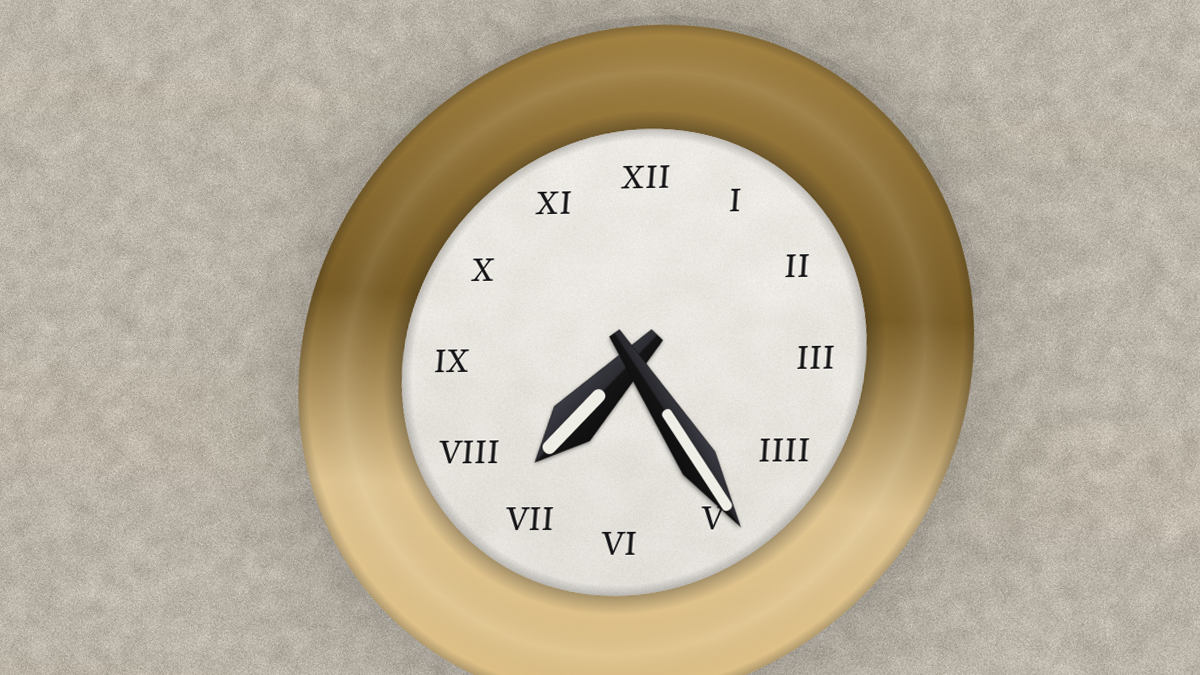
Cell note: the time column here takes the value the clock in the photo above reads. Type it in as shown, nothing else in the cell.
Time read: 7:24
